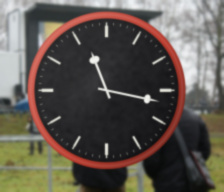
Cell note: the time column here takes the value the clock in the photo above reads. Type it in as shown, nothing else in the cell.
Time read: 11:17
